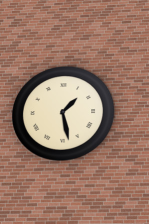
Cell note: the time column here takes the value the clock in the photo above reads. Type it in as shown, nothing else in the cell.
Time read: 1:28
